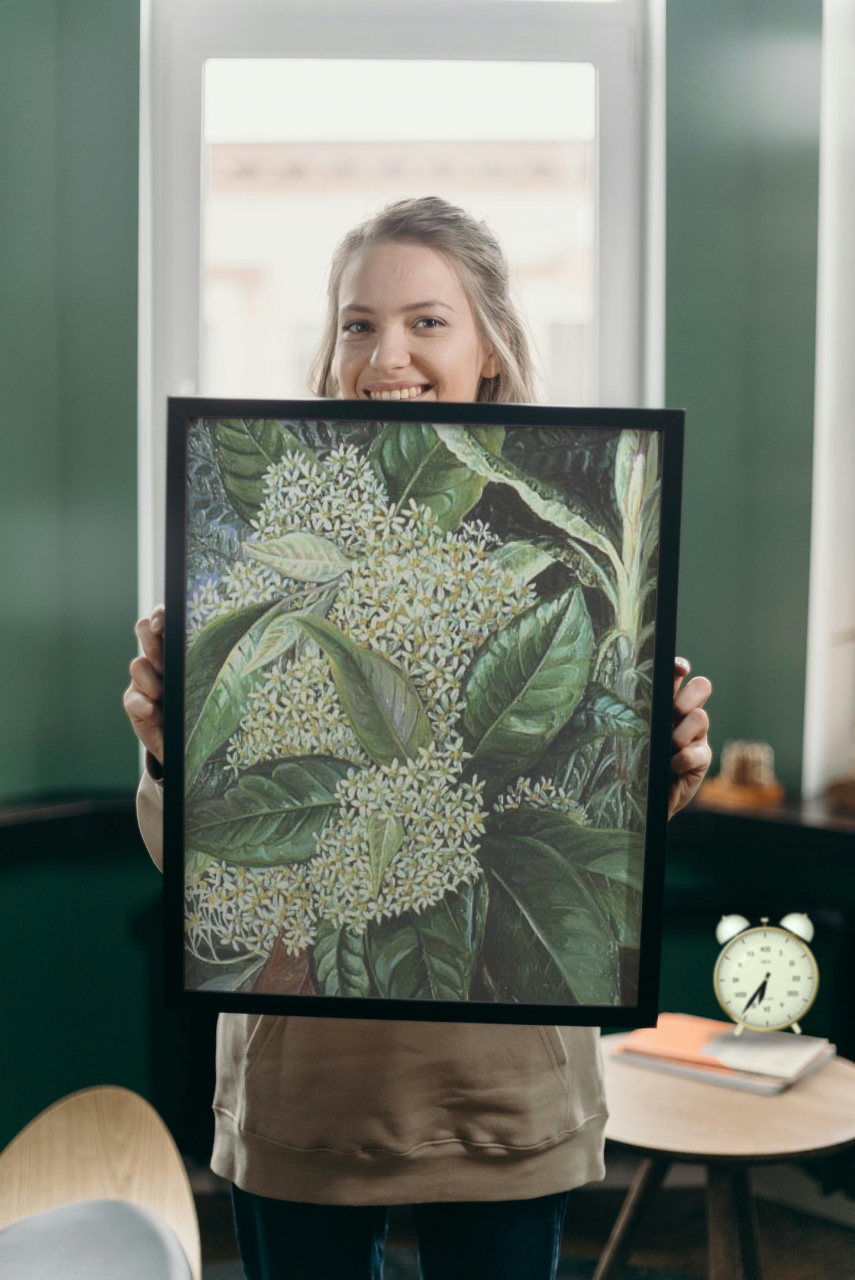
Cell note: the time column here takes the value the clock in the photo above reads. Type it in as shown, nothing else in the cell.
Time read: 6:36
